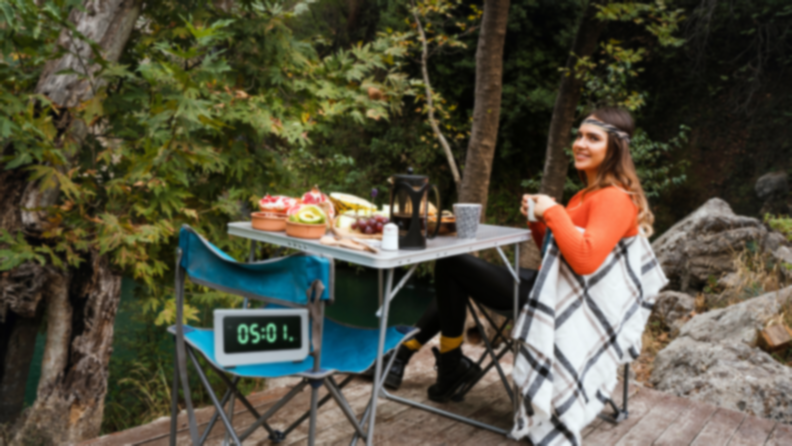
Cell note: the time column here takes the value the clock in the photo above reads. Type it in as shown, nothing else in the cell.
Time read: 5:01
